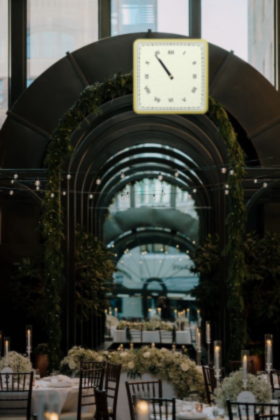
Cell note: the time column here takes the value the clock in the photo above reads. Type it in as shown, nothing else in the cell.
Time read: 10:54
